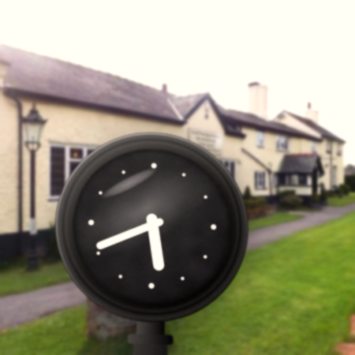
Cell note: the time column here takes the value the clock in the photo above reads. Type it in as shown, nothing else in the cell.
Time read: 5:41
